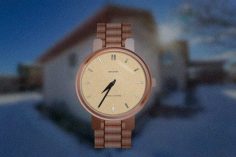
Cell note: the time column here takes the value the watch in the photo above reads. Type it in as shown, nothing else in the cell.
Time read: 7:35
